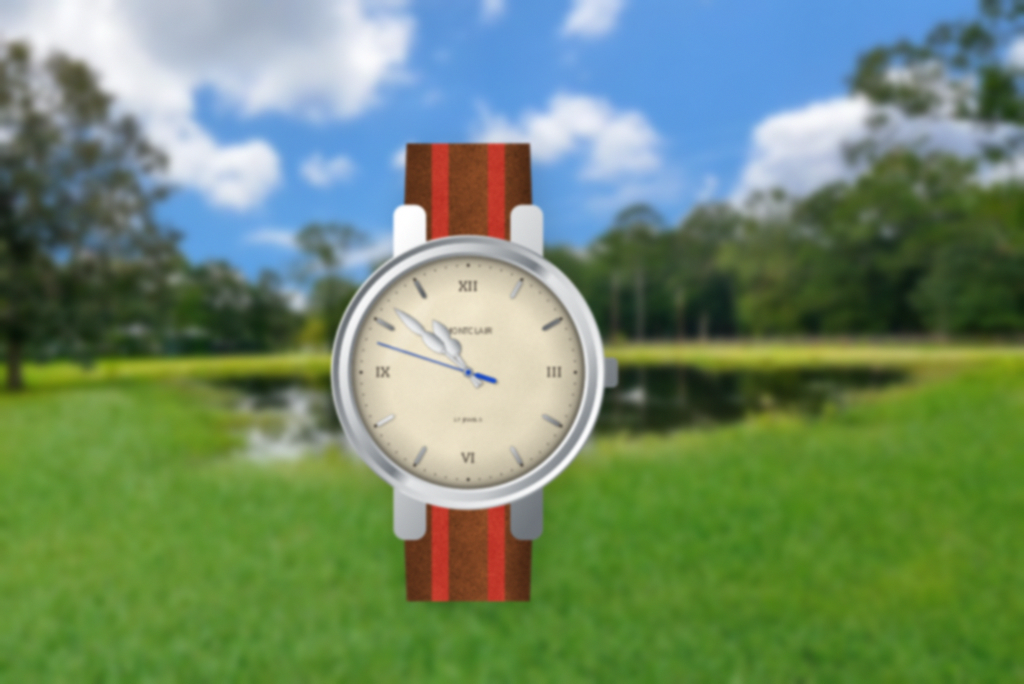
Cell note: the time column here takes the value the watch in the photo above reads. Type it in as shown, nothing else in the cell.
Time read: 10:51:48
